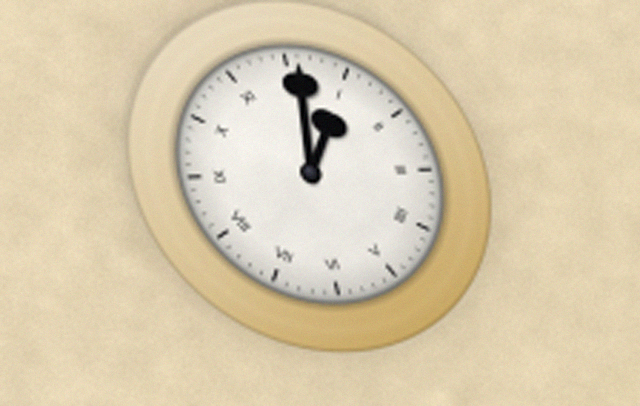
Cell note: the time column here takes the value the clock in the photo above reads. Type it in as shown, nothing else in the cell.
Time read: 1:01
